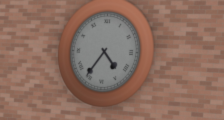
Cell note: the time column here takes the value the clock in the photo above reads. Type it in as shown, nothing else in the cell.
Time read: 4:36
